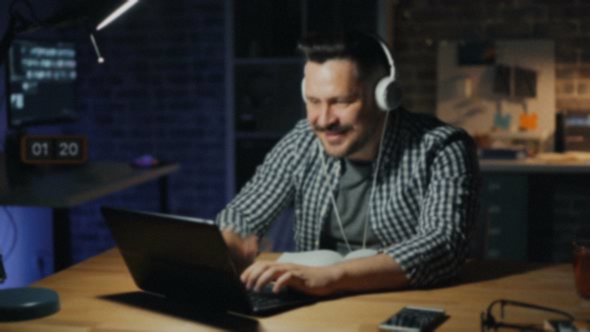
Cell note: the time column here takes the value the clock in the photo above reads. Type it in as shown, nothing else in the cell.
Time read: 1:20
